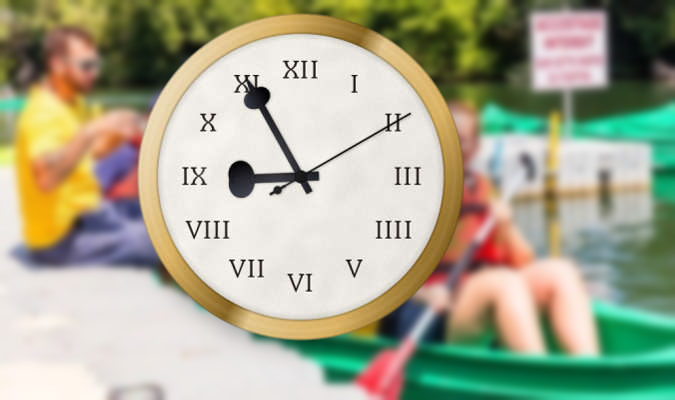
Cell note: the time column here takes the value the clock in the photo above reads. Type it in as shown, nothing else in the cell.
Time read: 8:55:10
